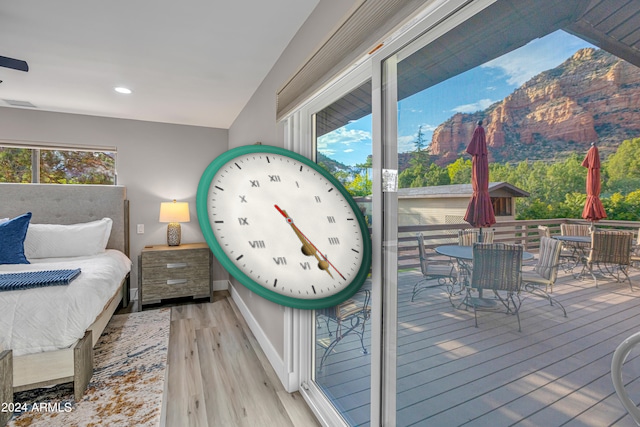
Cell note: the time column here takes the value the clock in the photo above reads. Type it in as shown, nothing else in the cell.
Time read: 5:26:25
